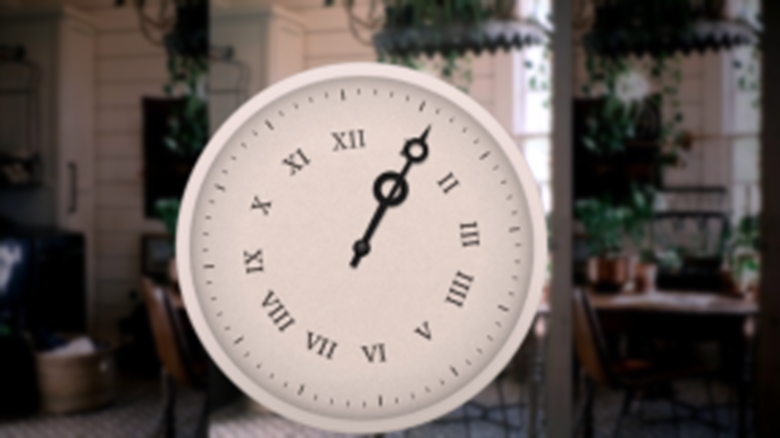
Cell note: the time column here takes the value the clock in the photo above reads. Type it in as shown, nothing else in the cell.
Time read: 1:06
